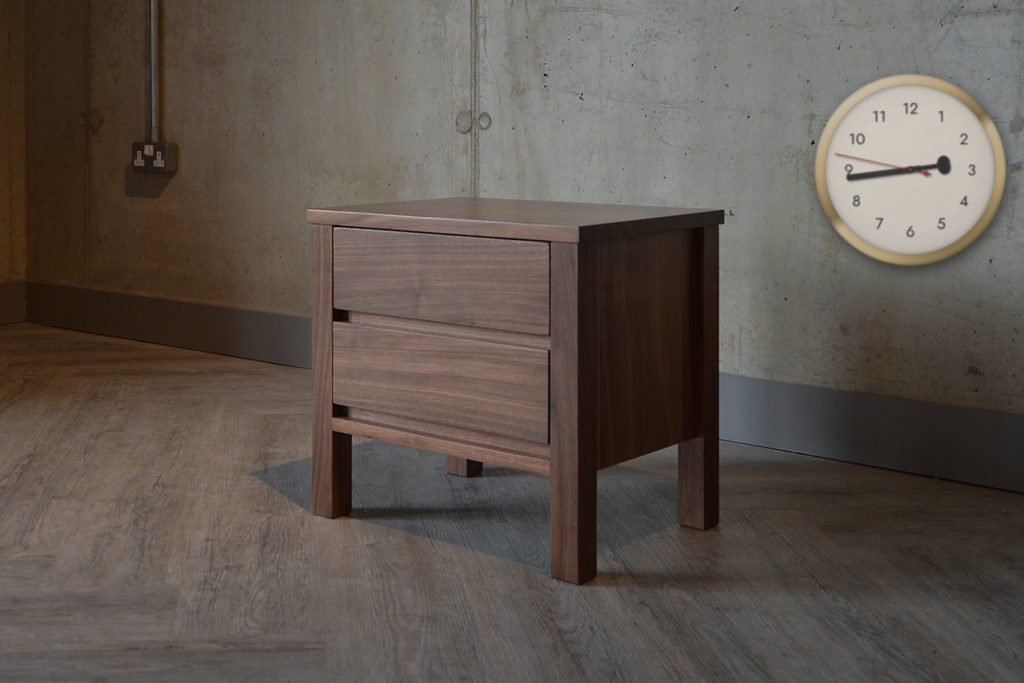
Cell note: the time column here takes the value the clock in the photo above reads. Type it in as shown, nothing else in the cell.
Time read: 2:43:47
